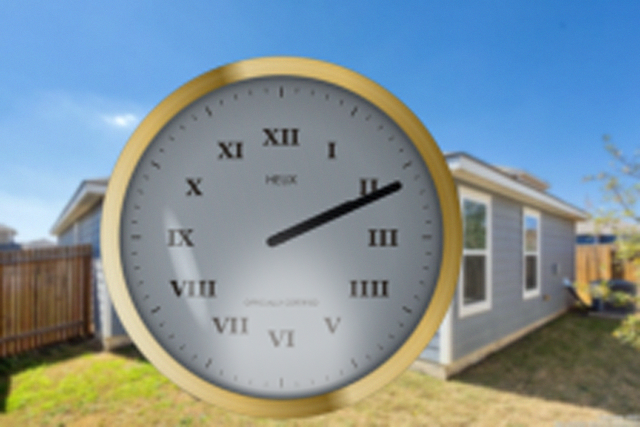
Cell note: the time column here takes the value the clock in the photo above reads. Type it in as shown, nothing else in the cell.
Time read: 2:11
